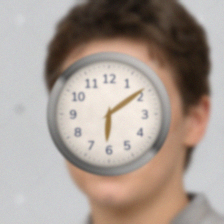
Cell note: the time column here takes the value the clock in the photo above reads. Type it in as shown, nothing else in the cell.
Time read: 6:09
